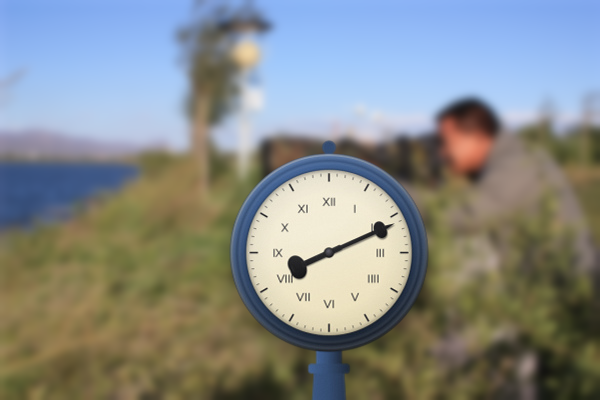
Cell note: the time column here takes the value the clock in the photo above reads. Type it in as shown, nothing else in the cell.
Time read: 8:11
